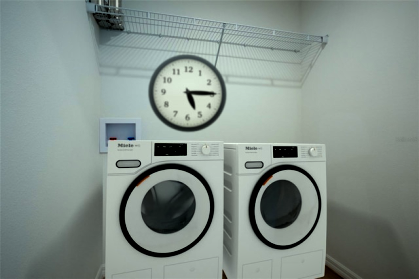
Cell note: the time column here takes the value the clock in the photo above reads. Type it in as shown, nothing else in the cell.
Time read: 5:15
